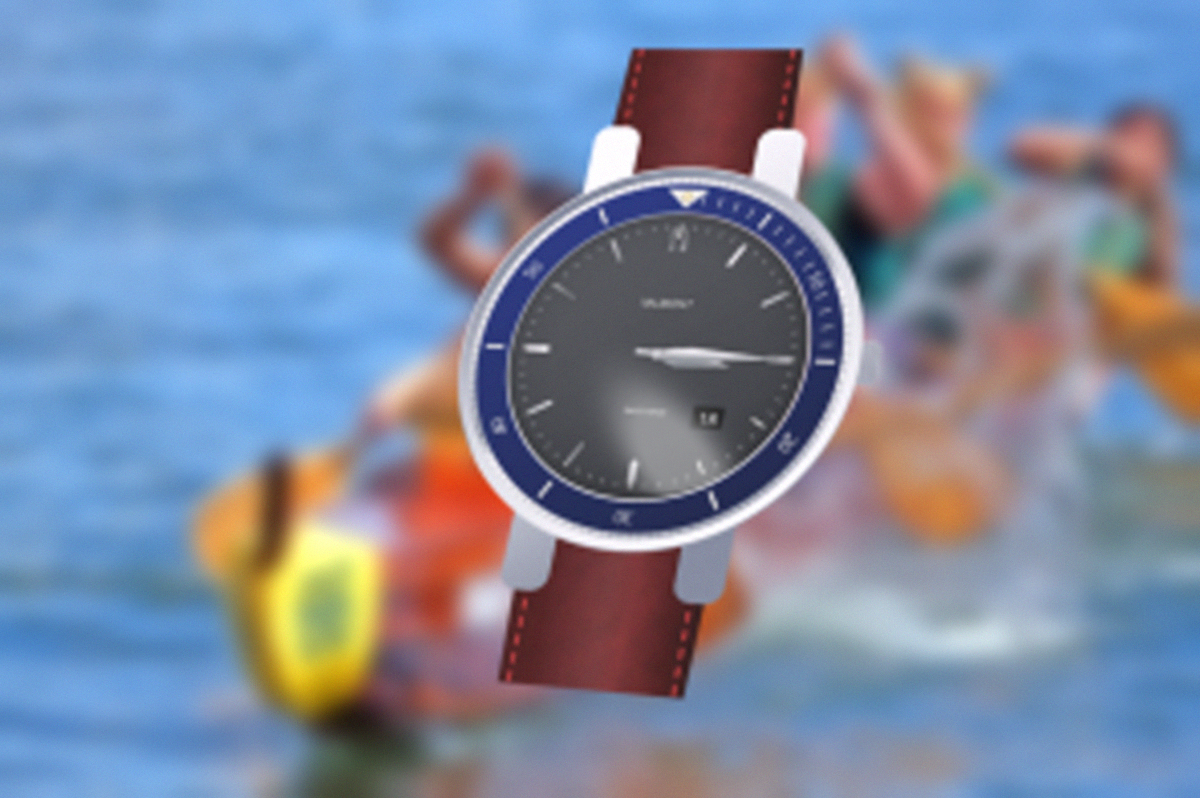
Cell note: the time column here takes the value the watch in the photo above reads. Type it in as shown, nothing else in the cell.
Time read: 3:15
